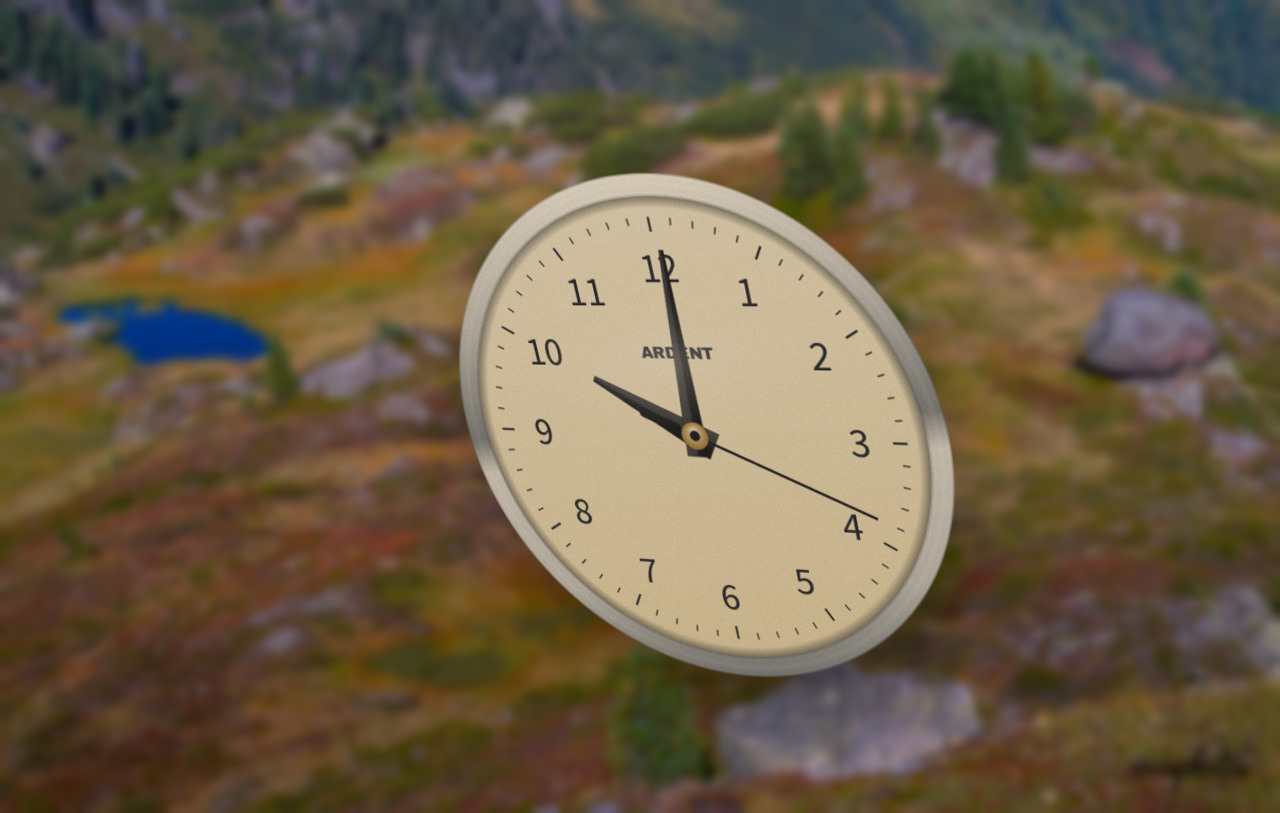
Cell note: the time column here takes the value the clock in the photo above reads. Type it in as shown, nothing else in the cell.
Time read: 10:00:19
